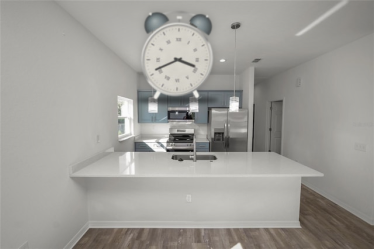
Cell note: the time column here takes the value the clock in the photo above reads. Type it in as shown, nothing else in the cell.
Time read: 3:41
